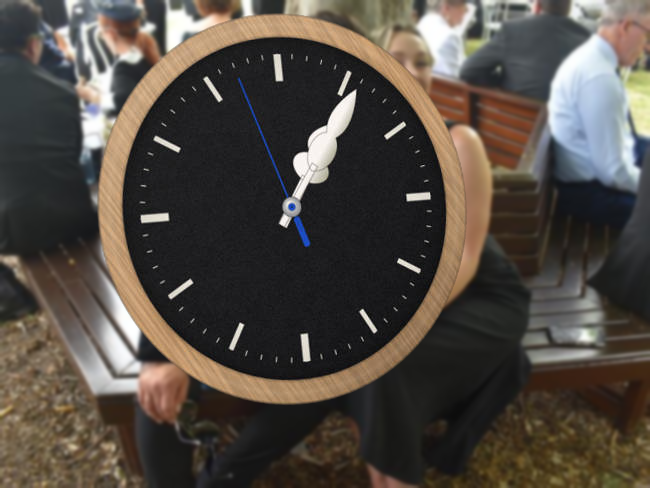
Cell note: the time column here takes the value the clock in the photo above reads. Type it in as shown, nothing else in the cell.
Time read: 1:05:57
